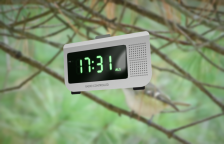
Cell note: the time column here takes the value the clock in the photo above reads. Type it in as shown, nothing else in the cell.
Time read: 17:31
